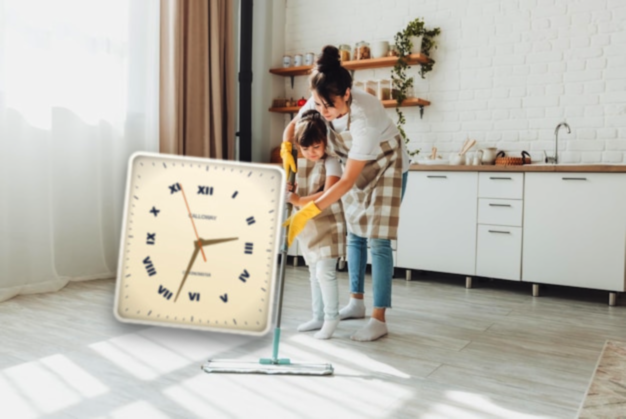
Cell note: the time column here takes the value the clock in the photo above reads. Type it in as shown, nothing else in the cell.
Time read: 2:32:56
